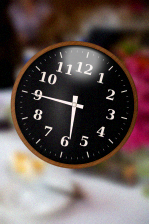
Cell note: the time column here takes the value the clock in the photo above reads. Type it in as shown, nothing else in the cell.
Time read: 5:45
